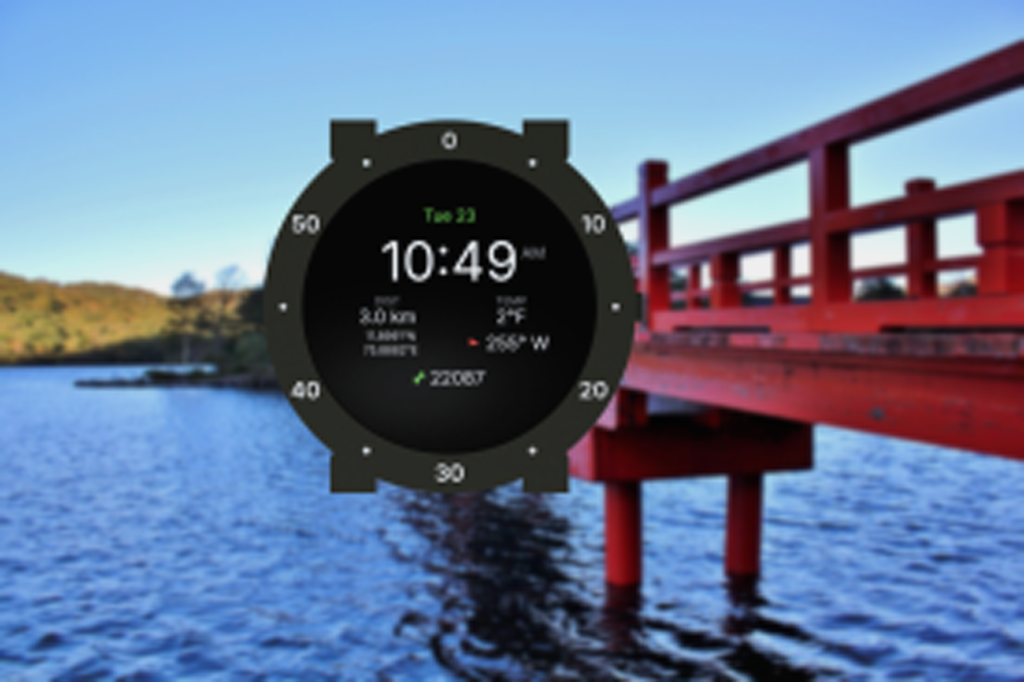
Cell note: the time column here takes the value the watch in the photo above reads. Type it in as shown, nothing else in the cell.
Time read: 10:49
